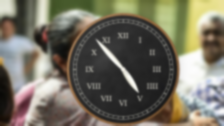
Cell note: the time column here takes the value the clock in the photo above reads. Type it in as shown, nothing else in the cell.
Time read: 4:53
